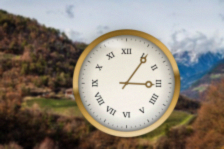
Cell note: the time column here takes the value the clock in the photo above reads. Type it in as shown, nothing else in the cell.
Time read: 3:06
